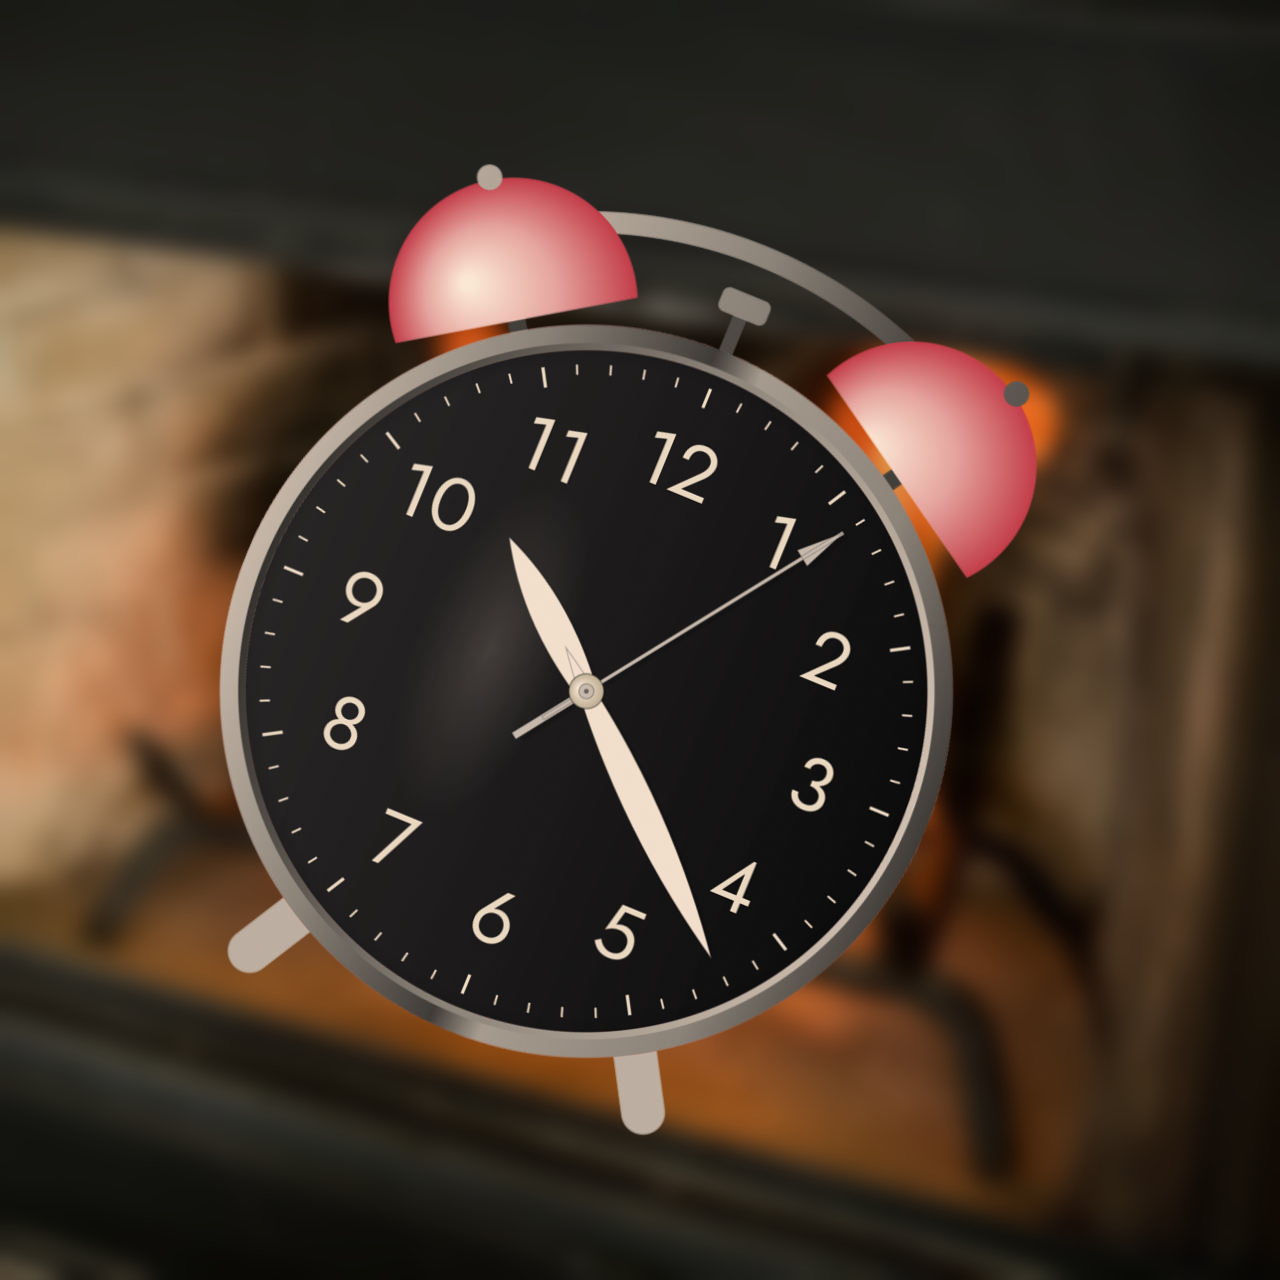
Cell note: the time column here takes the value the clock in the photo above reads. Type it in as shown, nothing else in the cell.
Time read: 10:22:06
